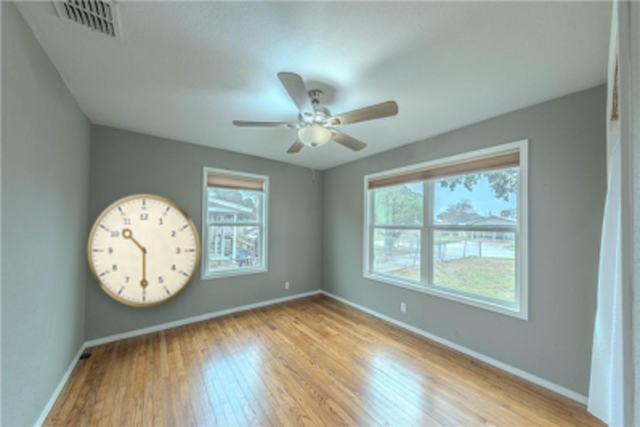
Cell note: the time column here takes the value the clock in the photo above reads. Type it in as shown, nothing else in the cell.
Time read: 10:30
